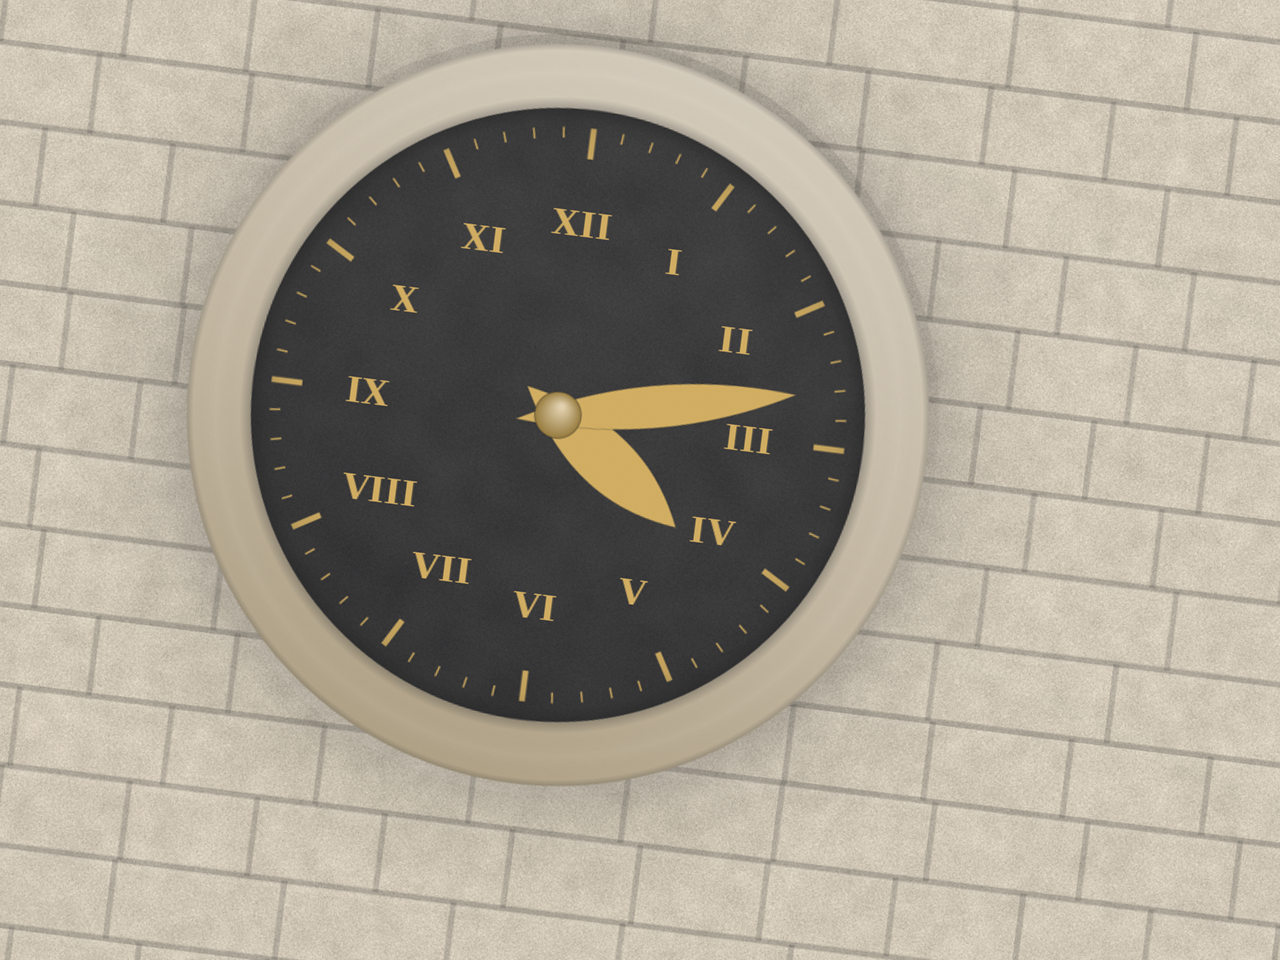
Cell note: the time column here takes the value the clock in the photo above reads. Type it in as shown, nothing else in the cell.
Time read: 4:13
